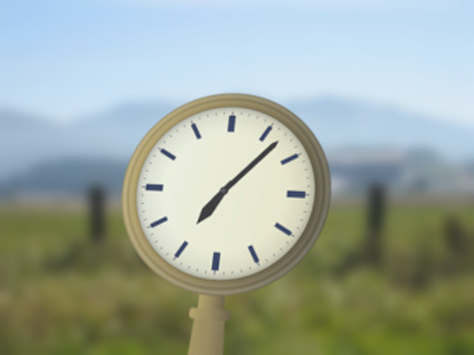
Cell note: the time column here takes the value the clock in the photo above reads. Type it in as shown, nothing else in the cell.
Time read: 7:07
